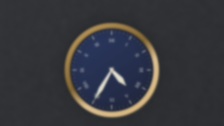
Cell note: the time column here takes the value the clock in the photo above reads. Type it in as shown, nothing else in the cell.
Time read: 4:35
